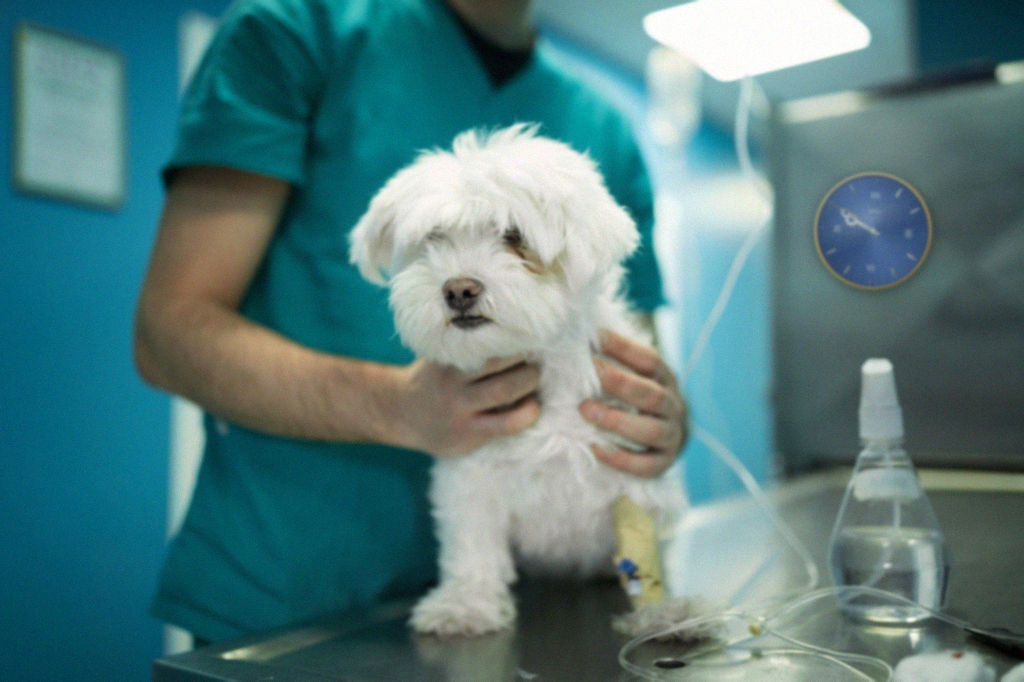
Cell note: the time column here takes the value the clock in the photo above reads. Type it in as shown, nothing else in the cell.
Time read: 9:50
